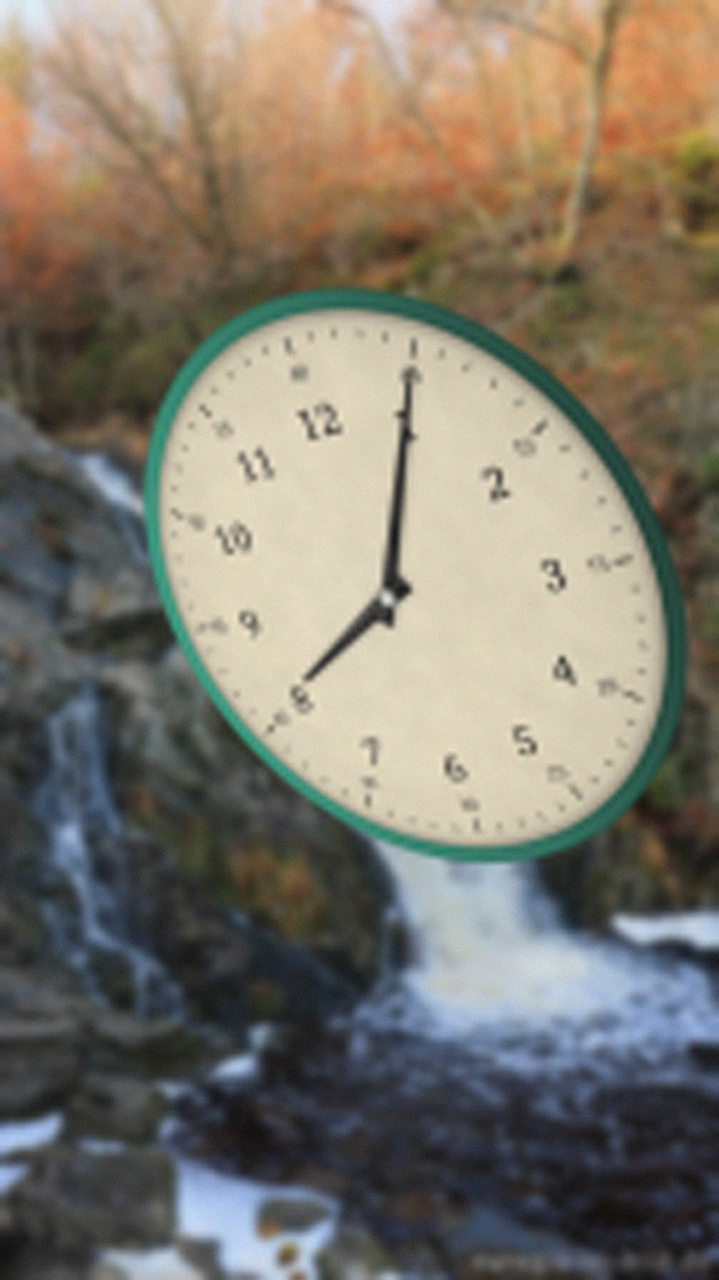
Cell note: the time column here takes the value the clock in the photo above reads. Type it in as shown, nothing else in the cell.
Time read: 8:05
